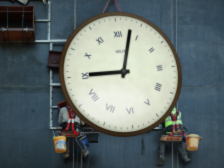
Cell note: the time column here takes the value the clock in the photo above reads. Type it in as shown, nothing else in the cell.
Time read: 9:03
